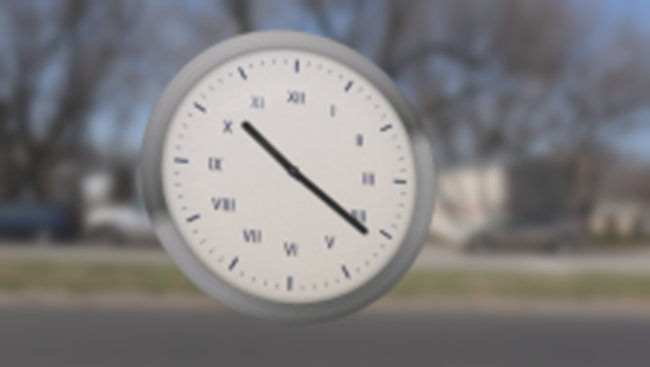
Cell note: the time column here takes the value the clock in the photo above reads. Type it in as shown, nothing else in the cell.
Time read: 10:21
